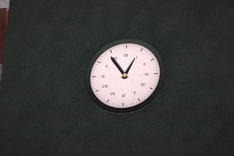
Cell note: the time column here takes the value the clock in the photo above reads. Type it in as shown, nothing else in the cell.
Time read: 12:54
